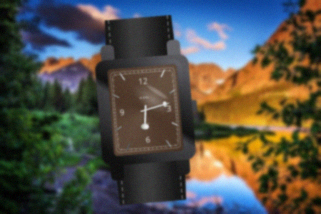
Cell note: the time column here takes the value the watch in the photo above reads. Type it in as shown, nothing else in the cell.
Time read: 6:13
